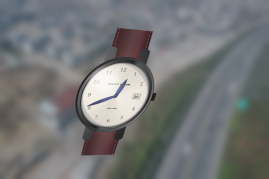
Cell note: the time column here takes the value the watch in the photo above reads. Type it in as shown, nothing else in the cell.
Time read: 12:41
